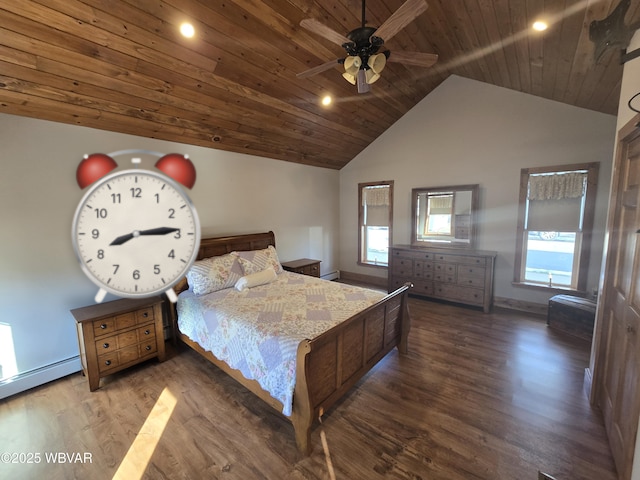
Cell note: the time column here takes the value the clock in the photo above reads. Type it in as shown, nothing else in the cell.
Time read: 8:14
